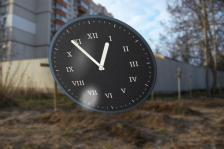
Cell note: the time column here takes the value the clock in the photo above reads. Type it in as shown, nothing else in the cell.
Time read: 12:54
